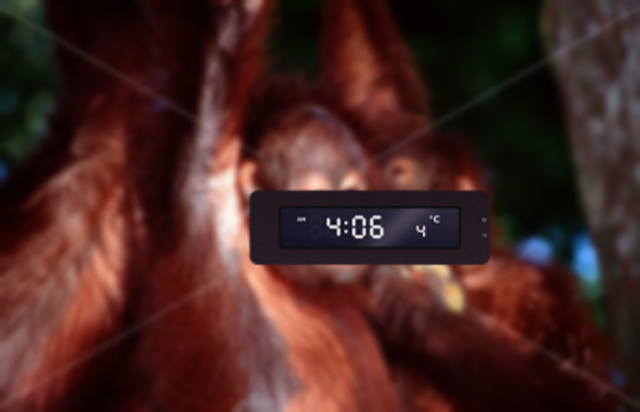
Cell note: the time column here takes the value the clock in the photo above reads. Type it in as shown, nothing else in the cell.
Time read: 4:06
